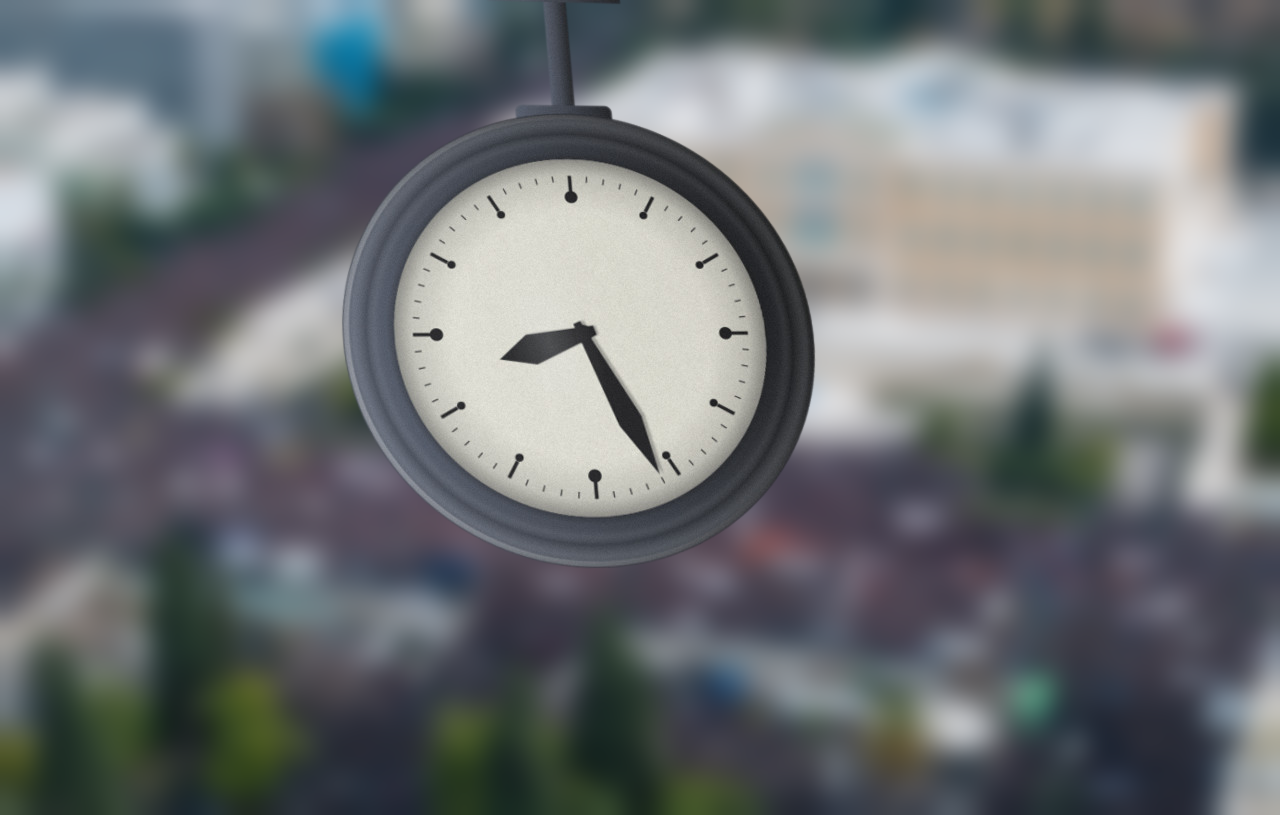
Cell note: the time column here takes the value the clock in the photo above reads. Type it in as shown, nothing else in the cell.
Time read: 8:26
